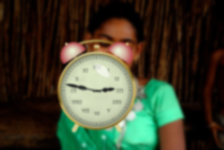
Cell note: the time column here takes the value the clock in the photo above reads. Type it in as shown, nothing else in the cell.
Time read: 2:47
